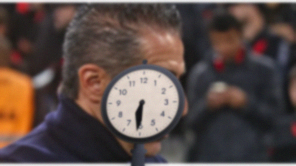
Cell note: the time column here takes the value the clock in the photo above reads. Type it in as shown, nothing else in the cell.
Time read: 6:31
